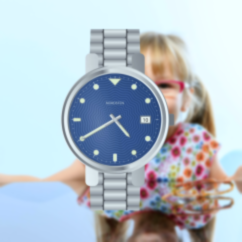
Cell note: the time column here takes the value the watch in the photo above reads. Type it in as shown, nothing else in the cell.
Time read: 4:40
